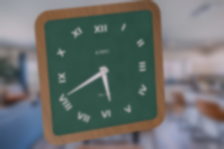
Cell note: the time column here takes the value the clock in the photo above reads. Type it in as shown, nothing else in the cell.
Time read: 5:41
